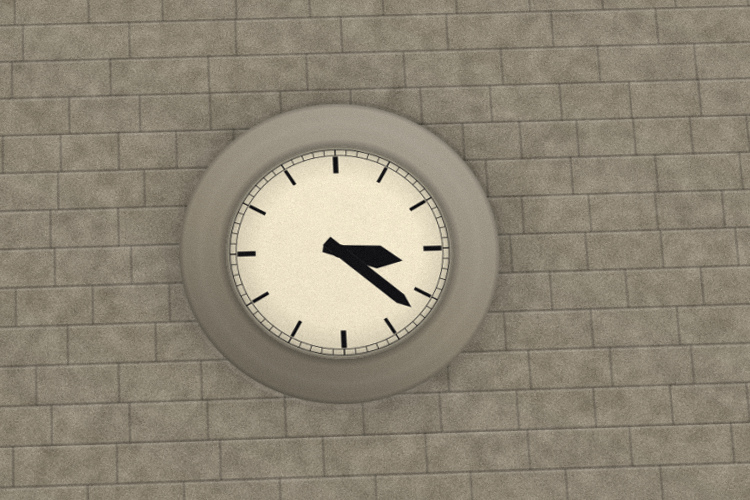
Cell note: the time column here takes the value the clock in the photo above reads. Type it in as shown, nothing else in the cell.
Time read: 3:22
